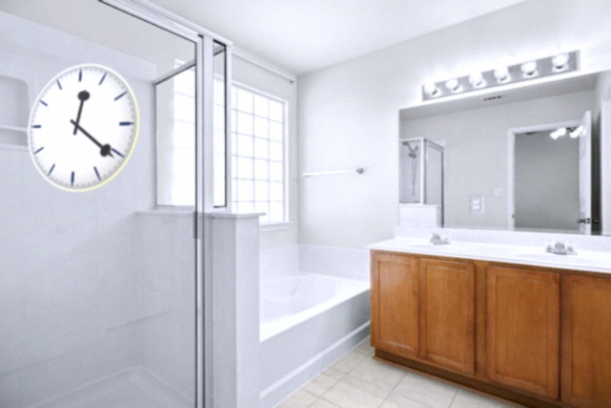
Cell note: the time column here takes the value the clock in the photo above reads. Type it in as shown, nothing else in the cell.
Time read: 12:21
